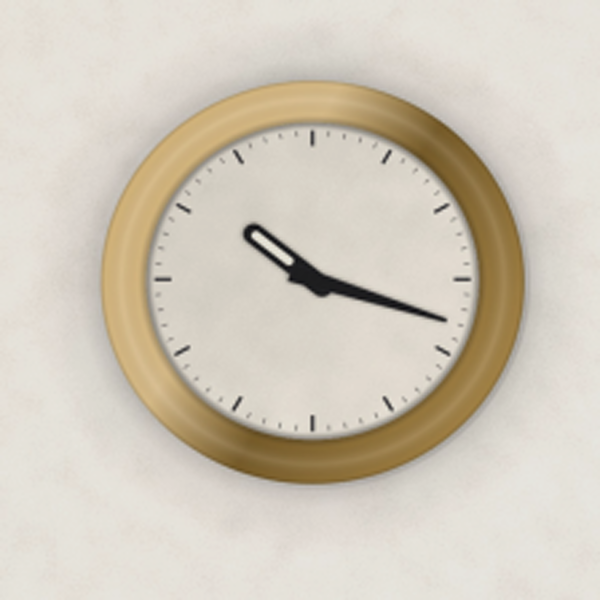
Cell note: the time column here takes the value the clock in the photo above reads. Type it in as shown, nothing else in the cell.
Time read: 10:18
